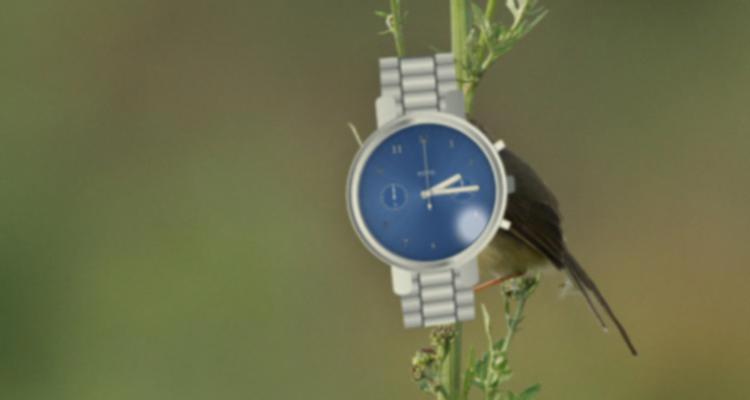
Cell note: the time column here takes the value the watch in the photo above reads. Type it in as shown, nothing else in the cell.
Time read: 2:15
